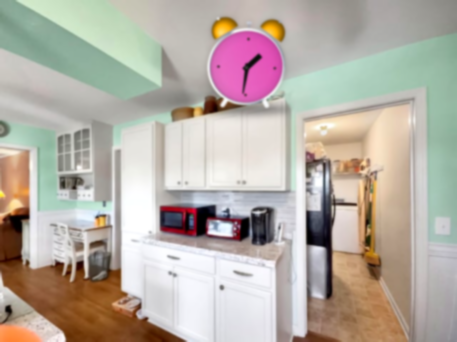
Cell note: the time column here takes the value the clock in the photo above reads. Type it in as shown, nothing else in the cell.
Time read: 1:31
